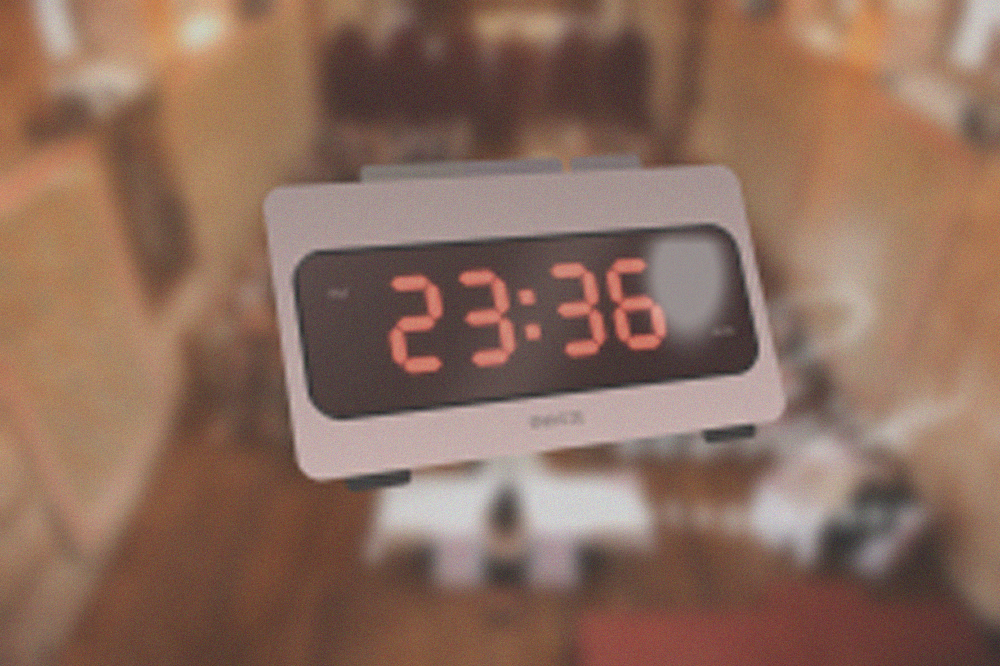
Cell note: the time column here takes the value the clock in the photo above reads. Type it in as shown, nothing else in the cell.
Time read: 23:36
